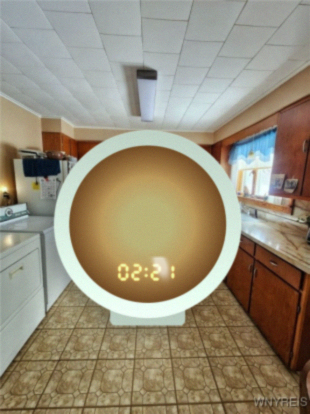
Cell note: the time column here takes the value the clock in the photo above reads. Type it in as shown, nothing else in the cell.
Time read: 2:21
